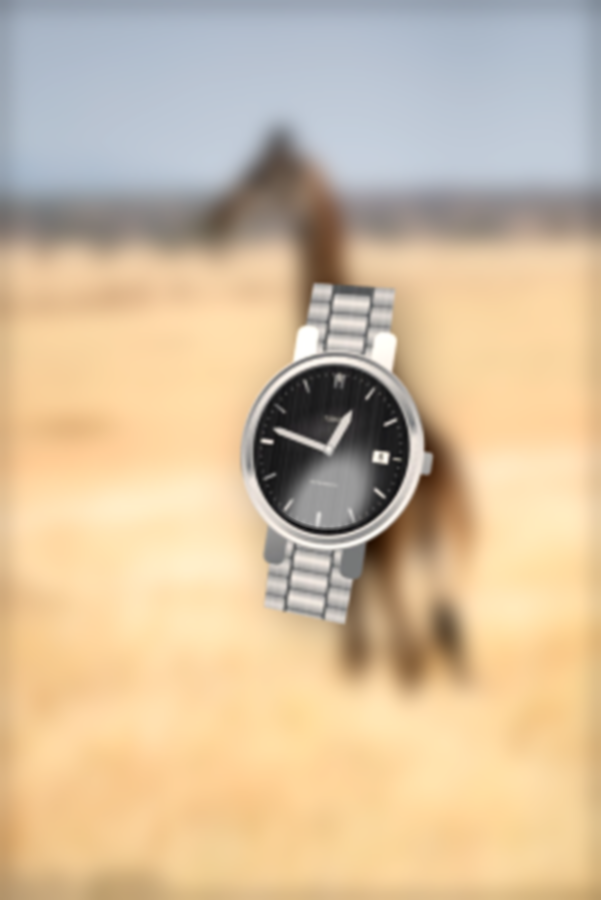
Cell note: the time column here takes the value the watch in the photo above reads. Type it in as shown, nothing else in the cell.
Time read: 12:47
